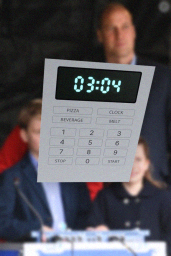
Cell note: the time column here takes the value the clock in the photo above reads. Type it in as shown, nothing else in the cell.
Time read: 3:04
